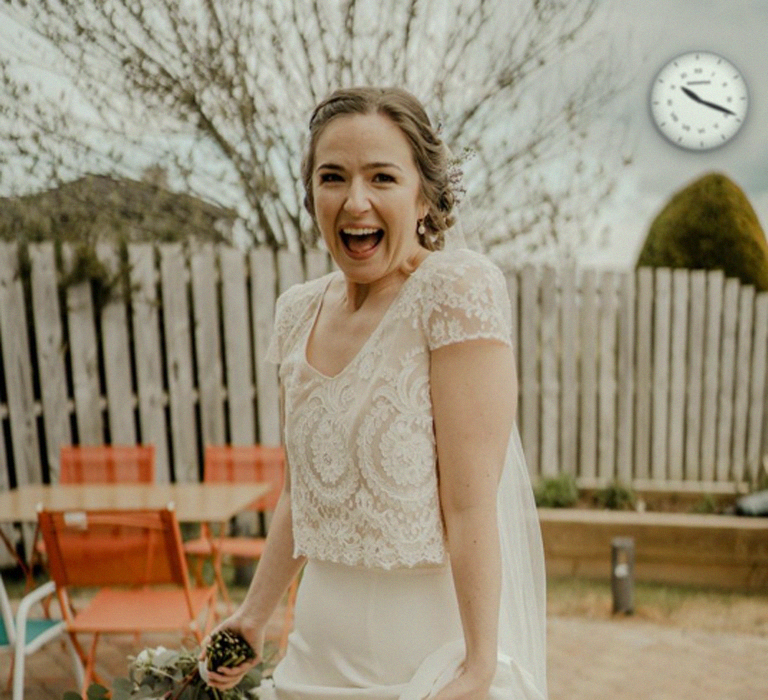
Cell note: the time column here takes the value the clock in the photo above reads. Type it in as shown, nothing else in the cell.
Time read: 10:19
